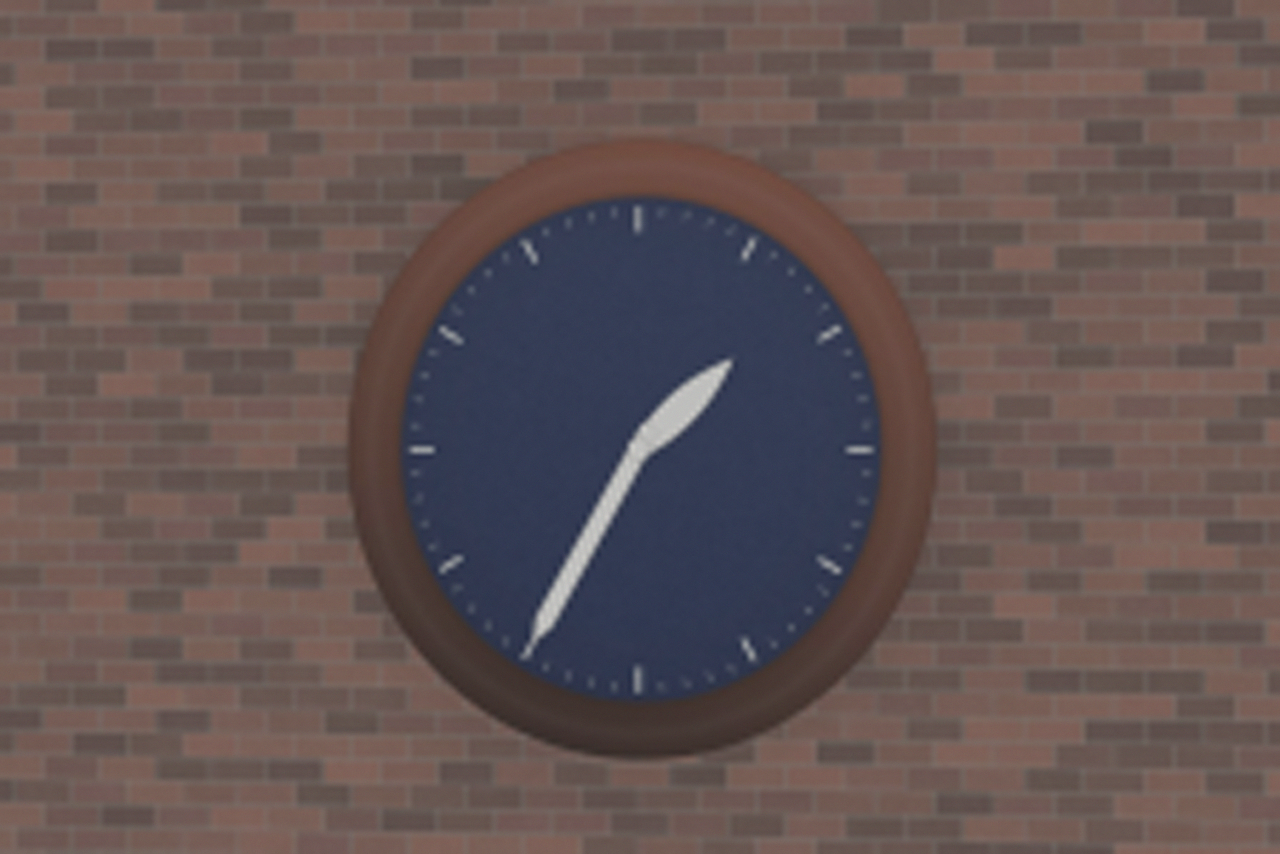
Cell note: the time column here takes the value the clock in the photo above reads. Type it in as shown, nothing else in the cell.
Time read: 1:35
